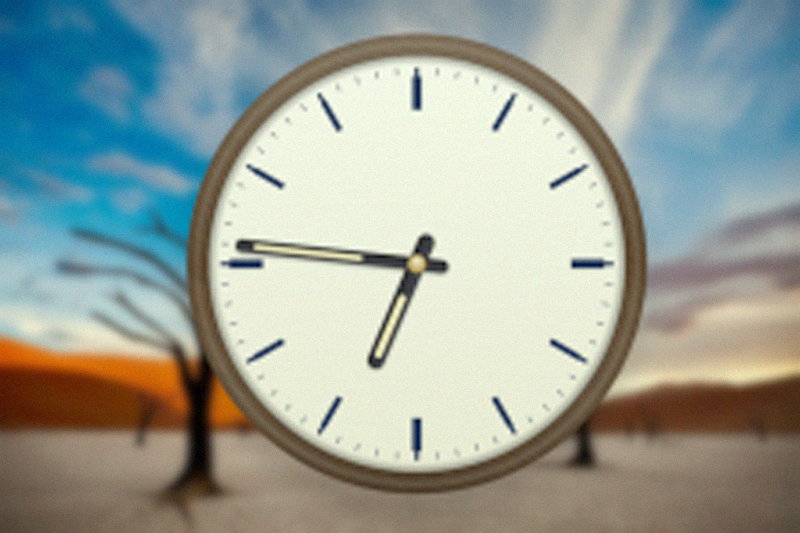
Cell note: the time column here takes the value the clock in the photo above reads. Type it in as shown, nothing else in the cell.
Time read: 6:46
